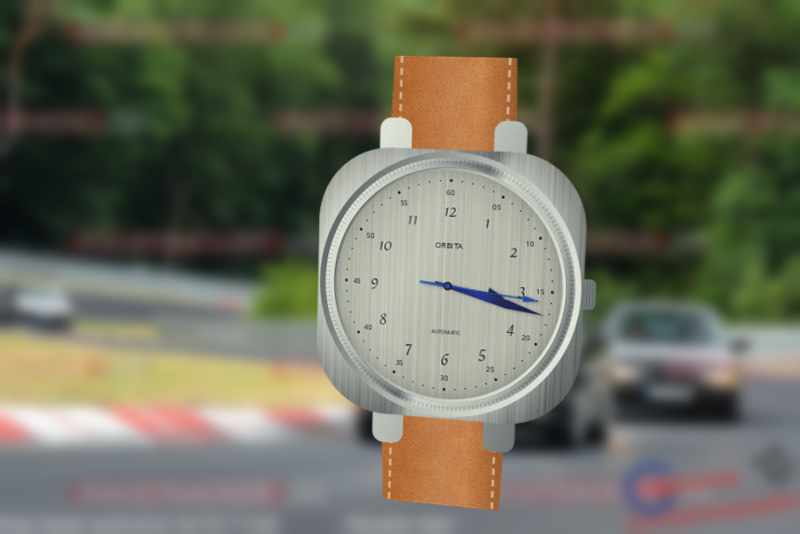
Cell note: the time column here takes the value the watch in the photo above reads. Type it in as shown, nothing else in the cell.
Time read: 3:17:16
